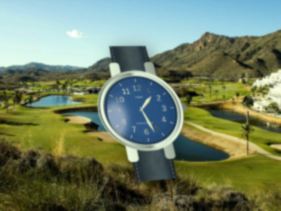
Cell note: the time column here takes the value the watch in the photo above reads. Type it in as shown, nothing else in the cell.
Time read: 1:27
